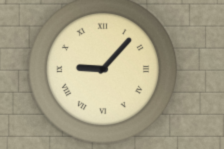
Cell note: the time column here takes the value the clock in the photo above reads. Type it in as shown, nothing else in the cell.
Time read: 9:07
